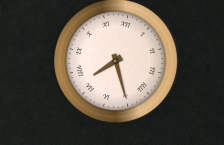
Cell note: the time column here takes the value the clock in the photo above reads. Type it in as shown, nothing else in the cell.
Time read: 7:25
